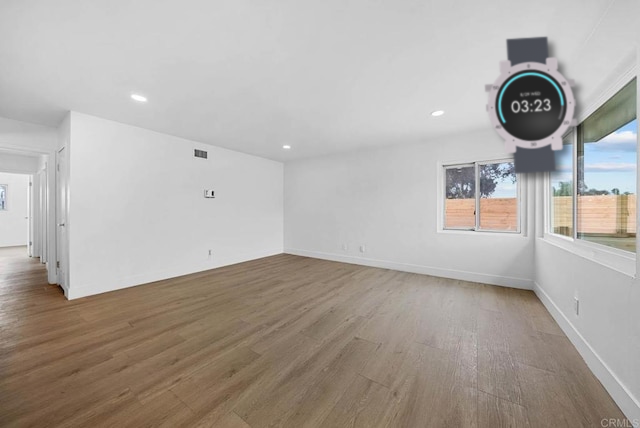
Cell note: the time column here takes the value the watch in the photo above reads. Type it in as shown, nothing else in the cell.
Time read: 3:23
